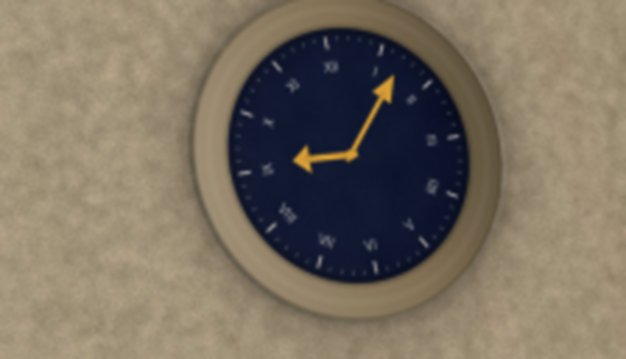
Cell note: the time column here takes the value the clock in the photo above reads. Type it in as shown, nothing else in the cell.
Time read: 9:07
